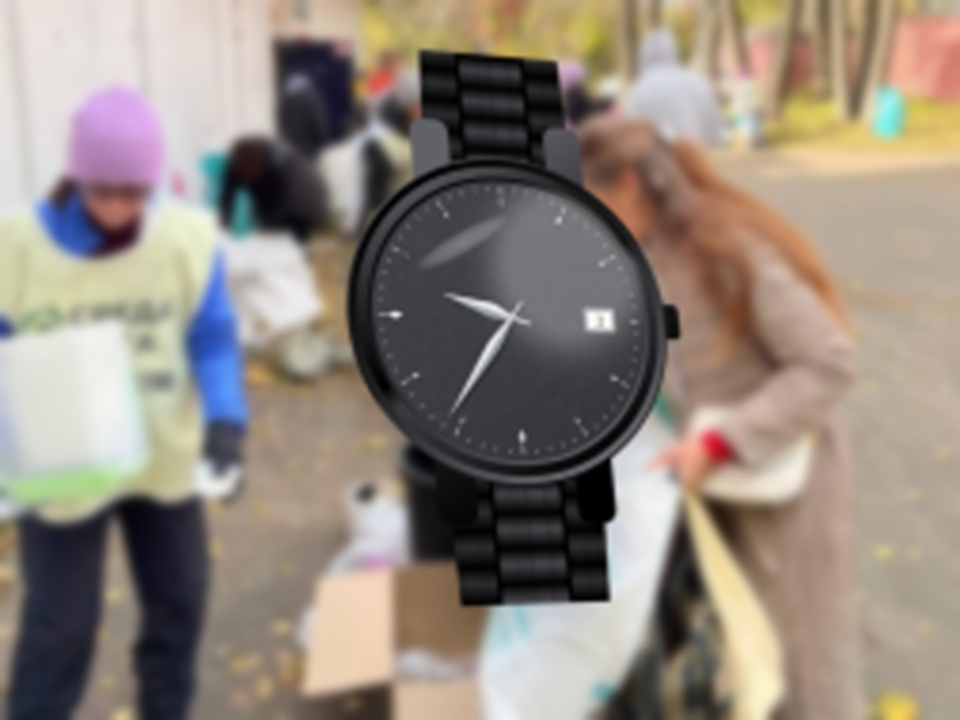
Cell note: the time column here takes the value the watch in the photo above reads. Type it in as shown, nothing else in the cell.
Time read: 9:36
